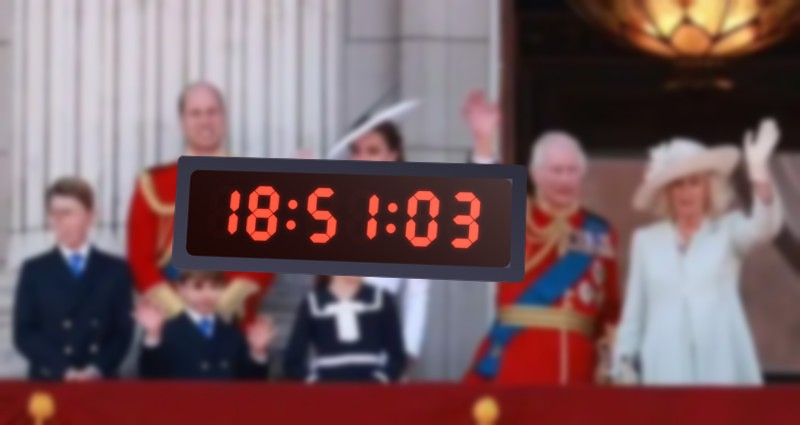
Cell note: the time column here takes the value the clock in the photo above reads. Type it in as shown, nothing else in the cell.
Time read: 18:51:03
